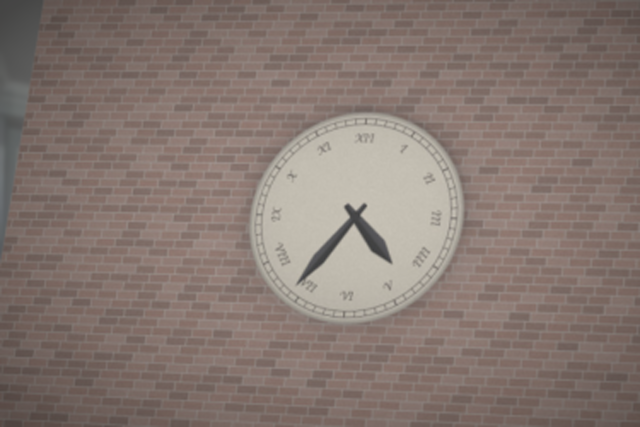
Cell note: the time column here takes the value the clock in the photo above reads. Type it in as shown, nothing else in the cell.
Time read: 4:36
